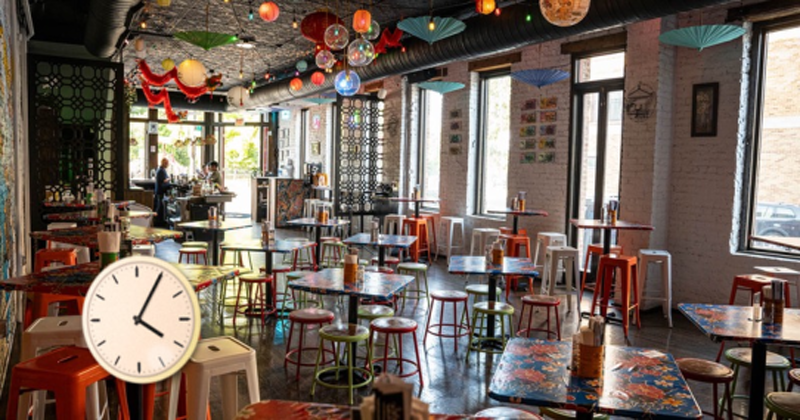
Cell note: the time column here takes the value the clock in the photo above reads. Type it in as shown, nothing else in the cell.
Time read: 4:05
